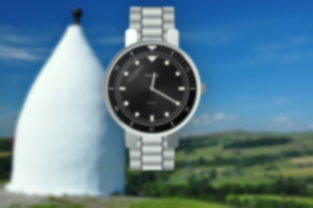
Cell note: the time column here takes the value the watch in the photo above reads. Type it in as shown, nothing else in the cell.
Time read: 12:20
